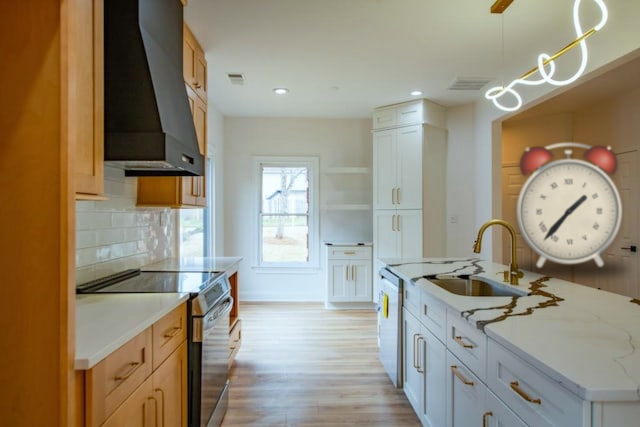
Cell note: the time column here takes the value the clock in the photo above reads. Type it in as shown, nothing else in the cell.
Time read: 1:37
